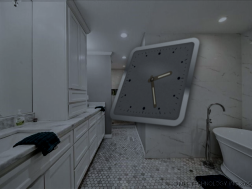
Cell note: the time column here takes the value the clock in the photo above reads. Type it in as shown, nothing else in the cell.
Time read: 2:26
